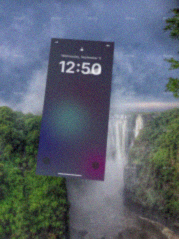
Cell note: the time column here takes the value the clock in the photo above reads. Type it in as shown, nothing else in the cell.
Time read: 12:50
